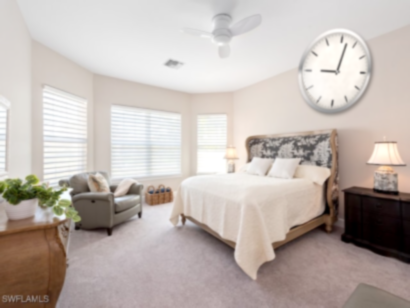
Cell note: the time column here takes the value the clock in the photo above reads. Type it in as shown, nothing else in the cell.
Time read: 9:02
